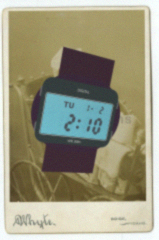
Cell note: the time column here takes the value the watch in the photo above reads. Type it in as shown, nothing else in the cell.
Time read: 2:10
